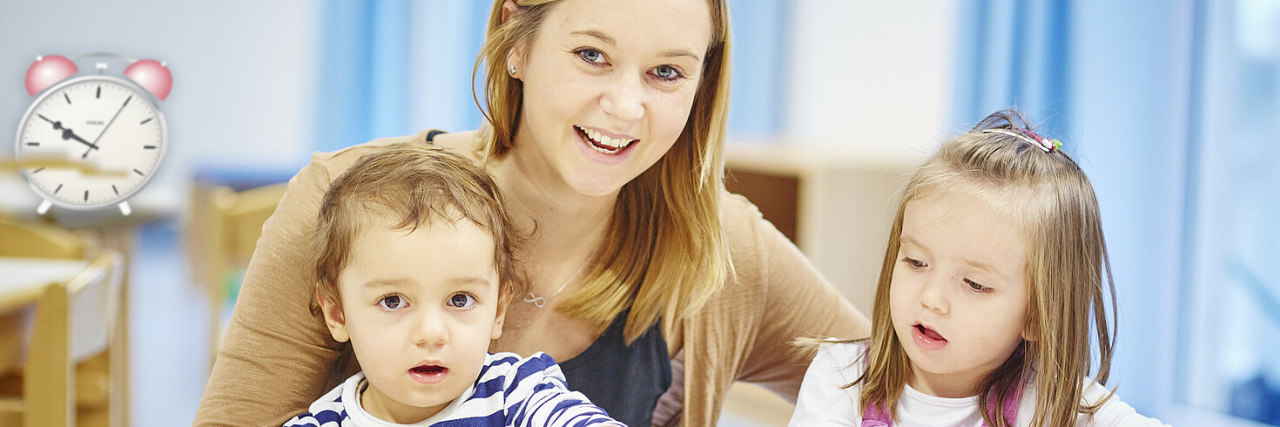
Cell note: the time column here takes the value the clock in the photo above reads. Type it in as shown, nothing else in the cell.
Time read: 9:50:05
